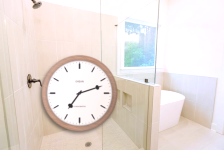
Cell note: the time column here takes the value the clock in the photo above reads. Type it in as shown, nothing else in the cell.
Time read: 7:12
